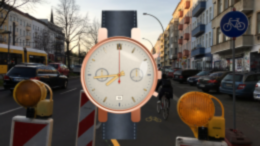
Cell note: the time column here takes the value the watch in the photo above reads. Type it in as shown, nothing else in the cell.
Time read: 7:44
